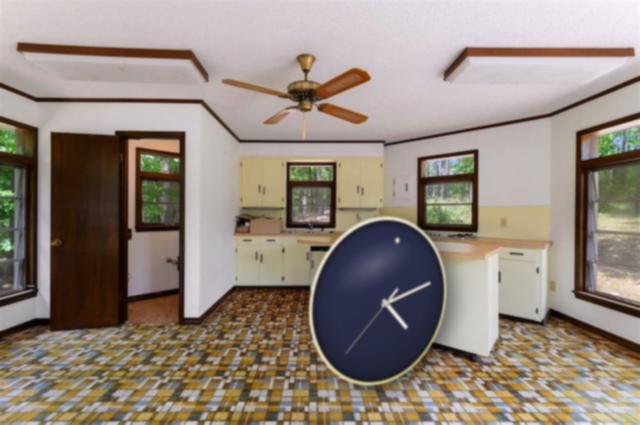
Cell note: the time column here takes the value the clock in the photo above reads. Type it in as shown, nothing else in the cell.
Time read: 4:10:36
